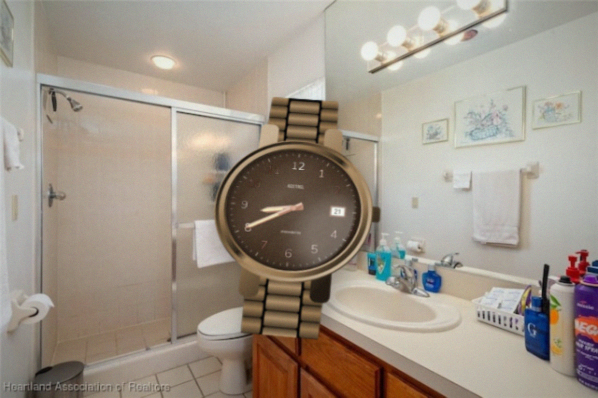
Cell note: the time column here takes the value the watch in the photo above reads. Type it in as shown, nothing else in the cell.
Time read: 8:40
